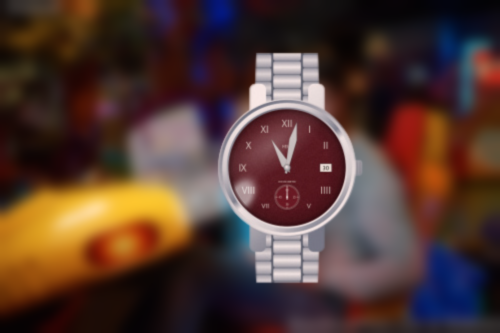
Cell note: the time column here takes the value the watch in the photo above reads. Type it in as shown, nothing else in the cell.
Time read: 11:02
